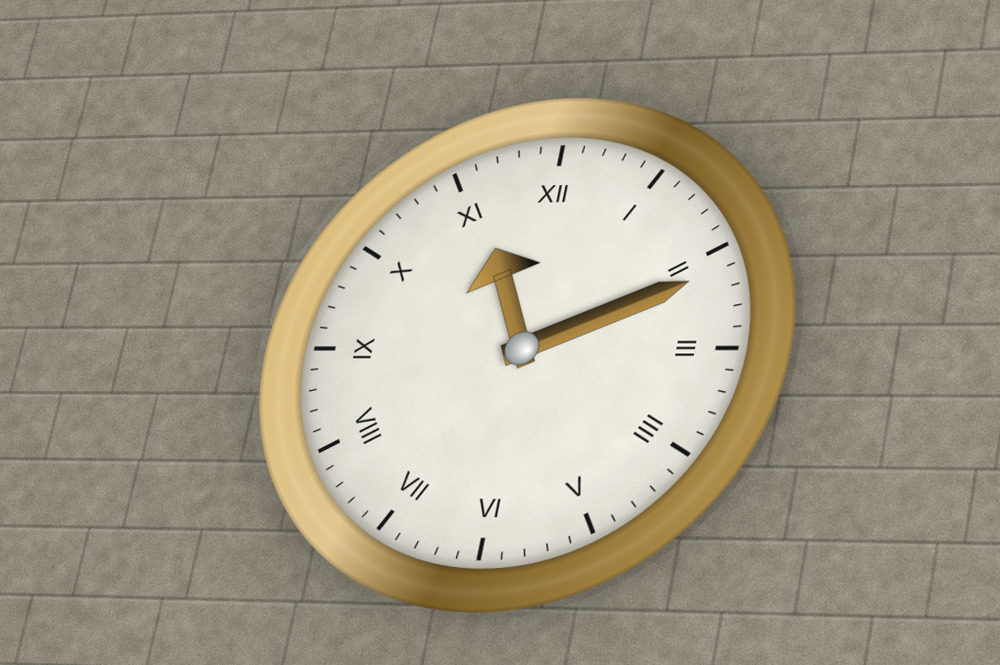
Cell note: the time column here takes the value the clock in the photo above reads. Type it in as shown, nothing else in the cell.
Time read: 11:11
